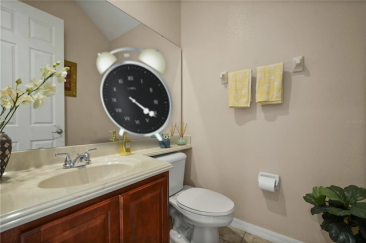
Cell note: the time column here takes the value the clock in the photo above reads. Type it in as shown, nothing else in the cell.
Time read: 4:21
